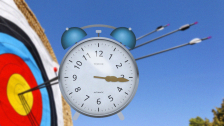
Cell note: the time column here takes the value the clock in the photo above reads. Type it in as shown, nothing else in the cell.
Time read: 3:16
